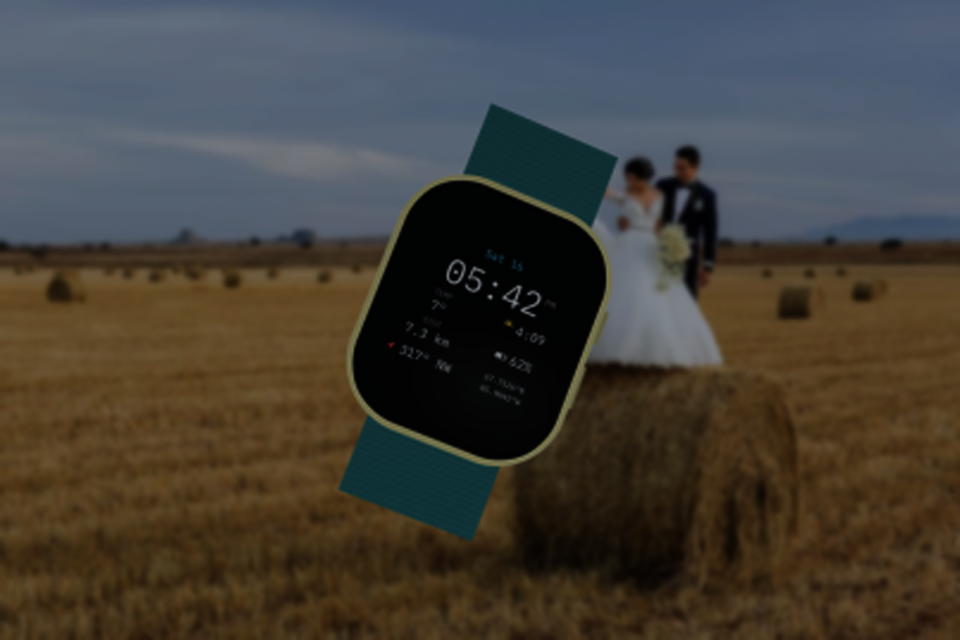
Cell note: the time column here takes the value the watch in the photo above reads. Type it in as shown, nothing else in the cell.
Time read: 5:42
